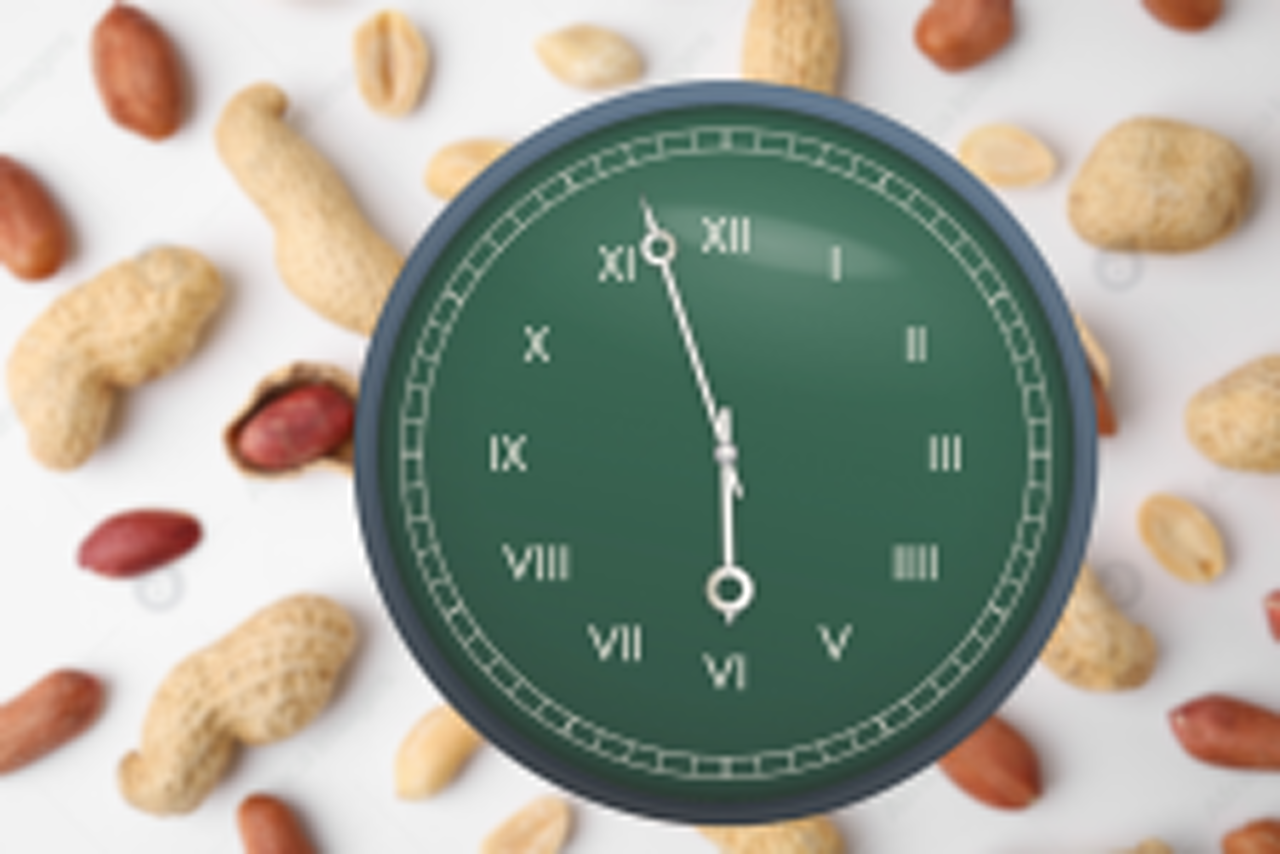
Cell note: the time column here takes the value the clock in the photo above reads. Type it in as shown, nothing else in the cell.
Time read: 5:57
